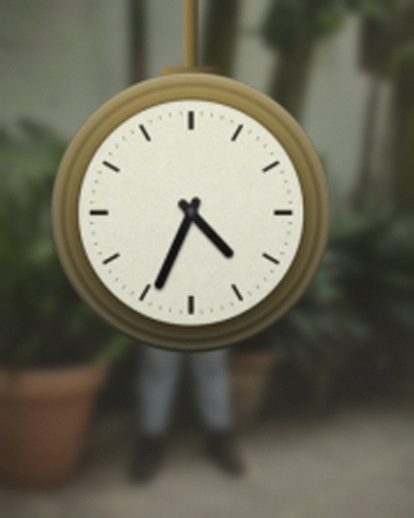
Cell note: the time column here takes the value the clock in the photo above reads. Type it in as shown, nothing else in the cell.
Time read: 4:34
